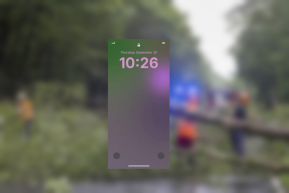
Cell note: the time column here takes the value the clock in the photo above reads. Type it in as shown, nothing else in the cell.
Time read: 10:26
